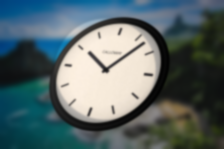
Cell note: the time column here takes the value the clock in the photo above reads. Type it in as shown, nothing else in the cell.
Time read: 10:07
